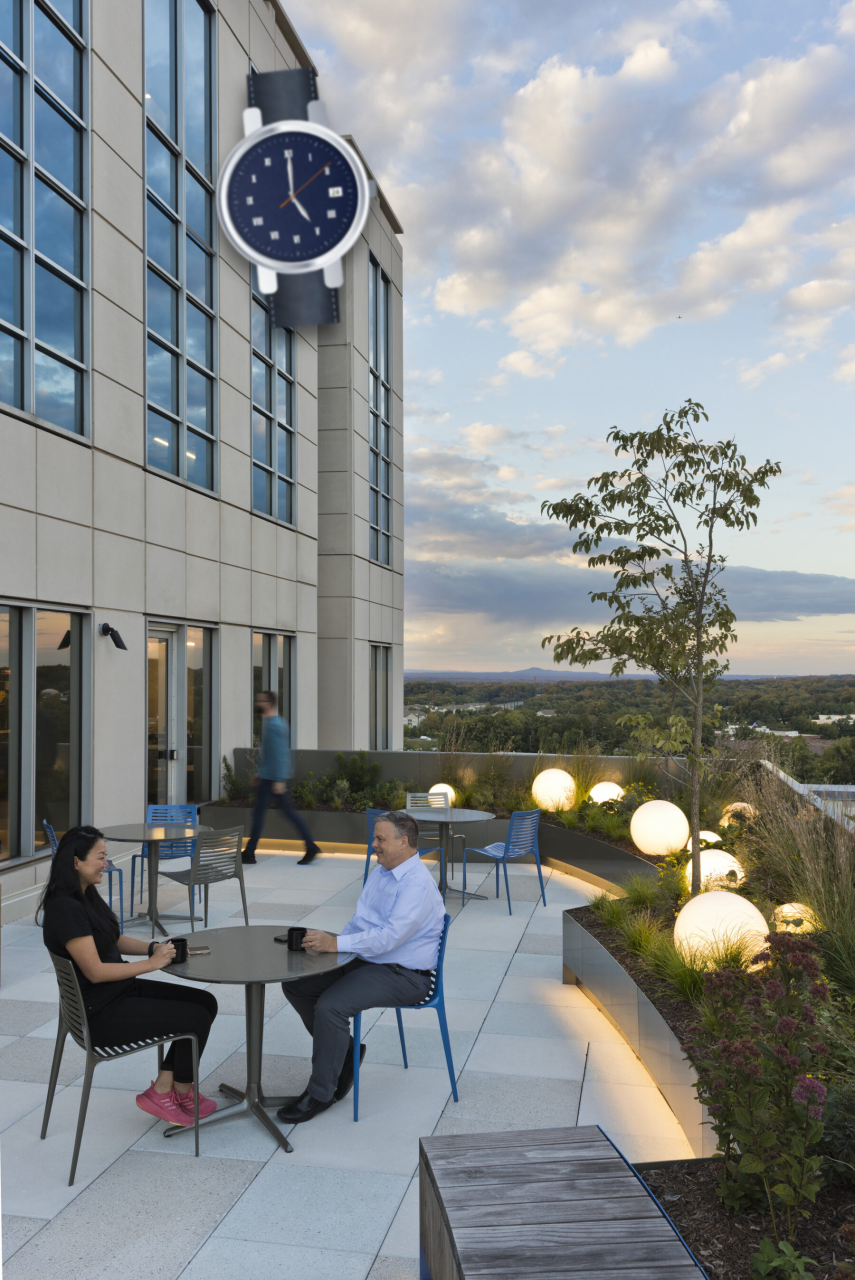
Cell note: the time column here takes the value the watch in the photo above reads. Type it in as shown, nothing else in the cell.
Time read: 5:00:09
